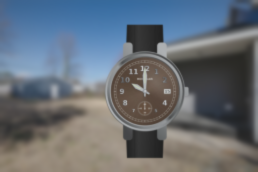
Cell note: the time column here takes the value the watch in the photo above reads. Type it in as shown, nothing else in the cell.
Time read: 10:00
